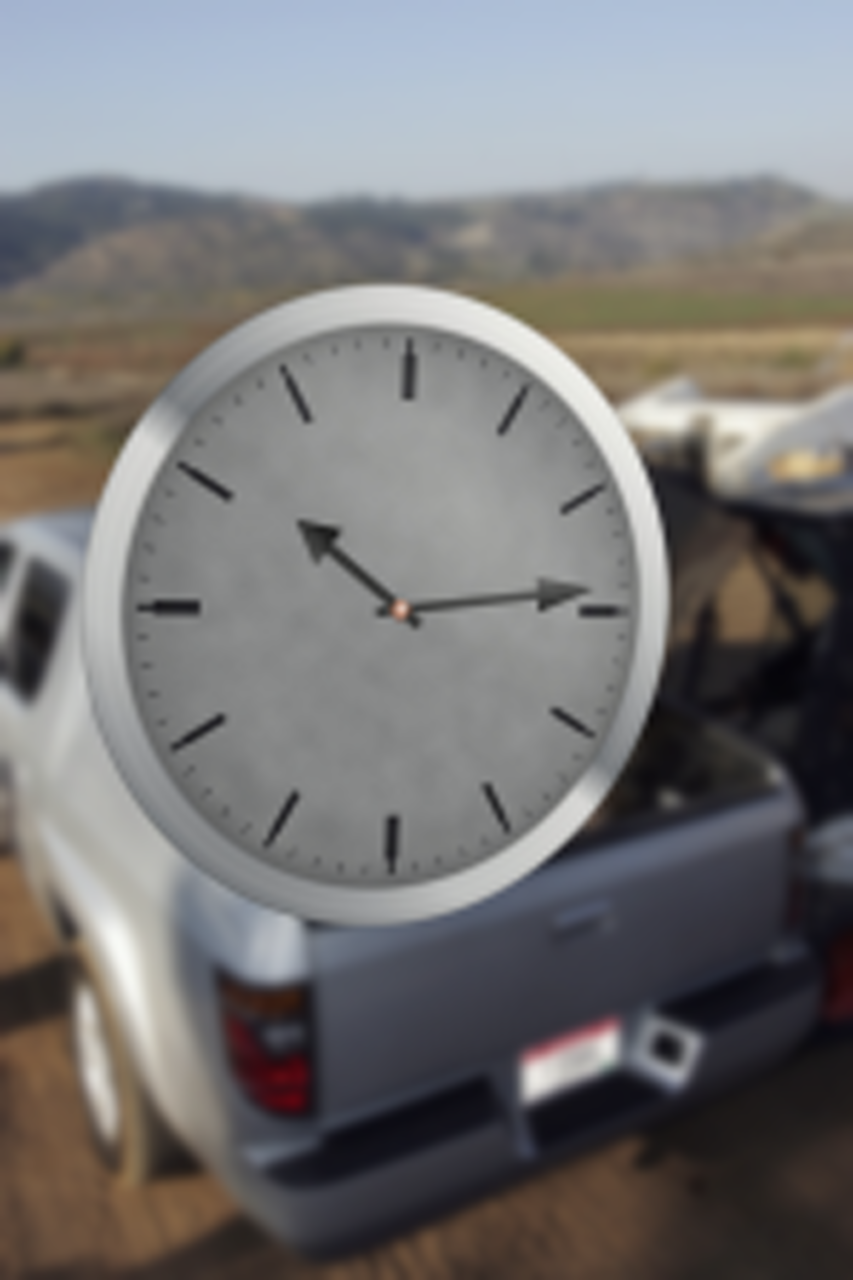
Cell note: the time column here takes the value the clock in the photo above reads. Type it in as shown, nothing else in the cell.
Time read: 10:14
